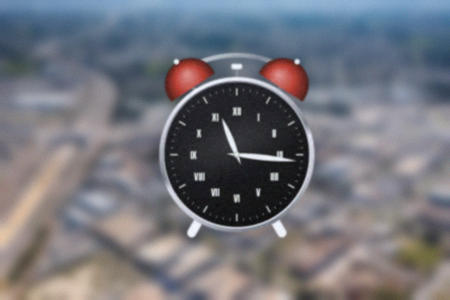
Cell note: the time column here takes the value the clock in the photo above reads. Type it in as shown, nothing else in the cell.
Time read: 11:16
